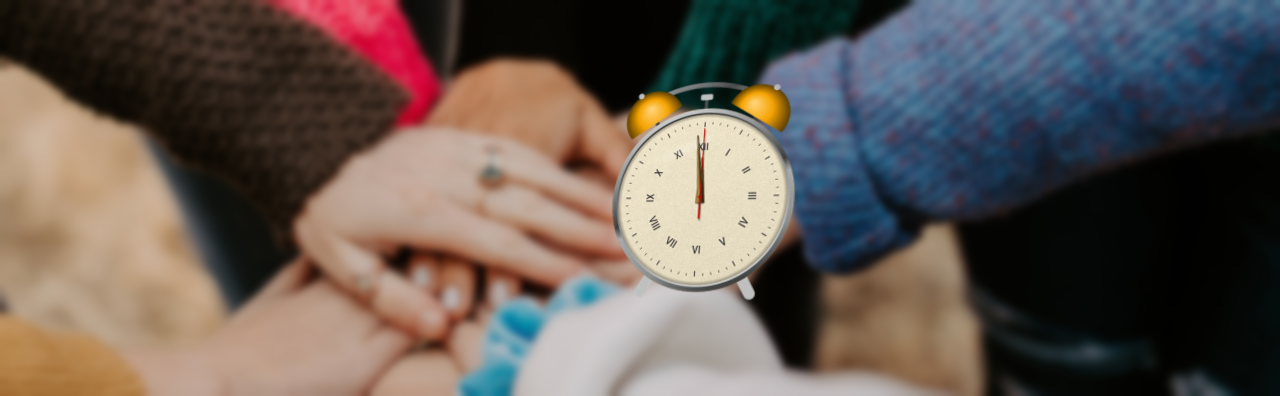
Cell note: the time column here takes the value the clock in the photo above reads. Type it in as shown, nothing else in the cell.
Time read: 11:59:00
